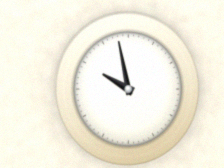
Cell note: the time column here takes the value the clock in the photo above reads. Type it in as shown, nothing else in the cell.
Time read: 9:58
